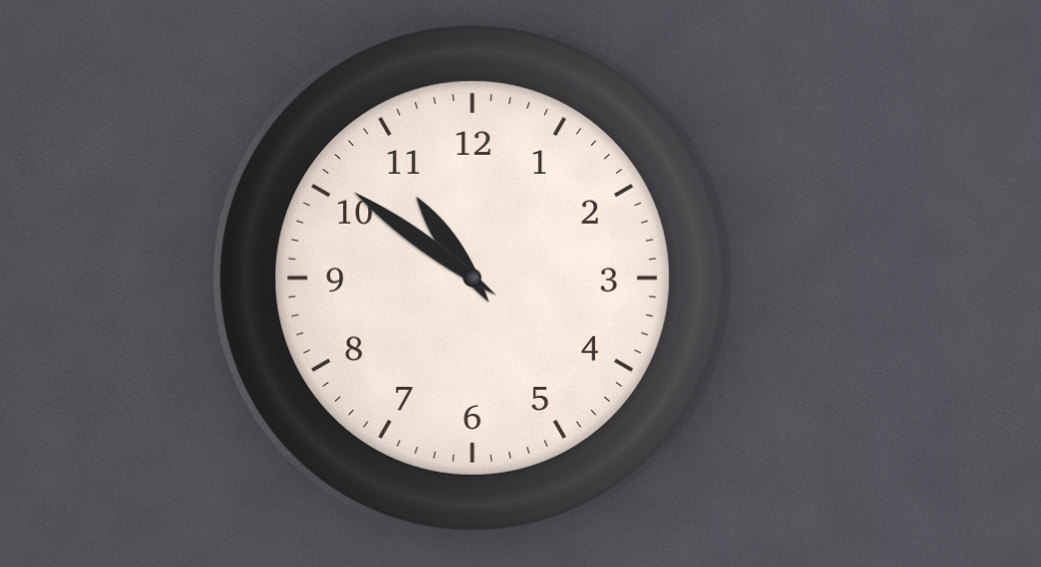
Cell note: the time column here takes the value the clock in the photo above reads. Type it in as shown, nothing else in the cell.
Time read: 10:51
